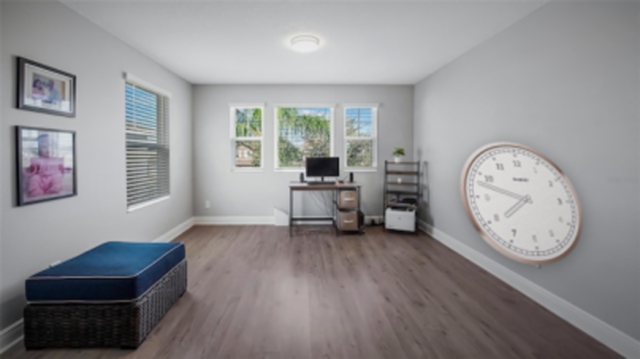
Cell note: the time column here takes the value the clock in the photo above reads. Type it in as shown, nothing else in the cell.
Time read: 7:48
